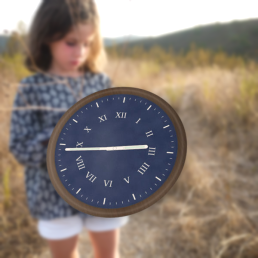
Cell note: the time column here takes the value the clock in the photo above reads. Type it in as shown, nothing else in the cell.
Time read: 2:44
